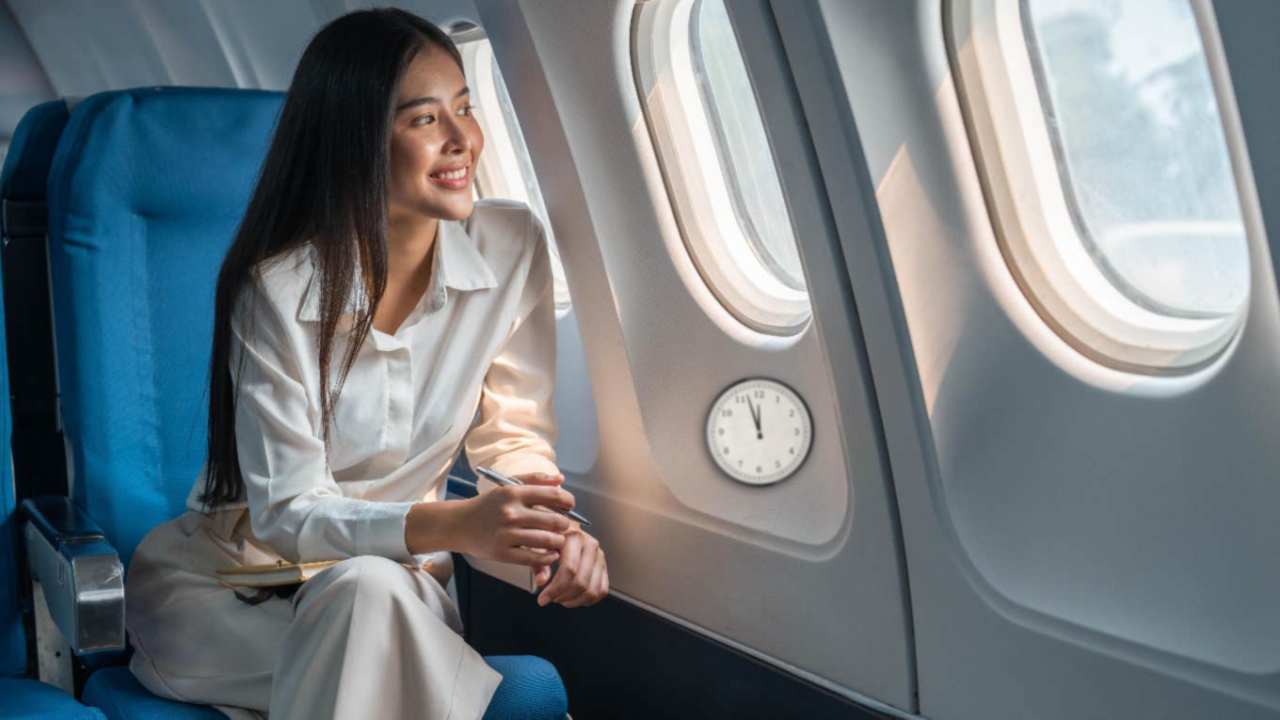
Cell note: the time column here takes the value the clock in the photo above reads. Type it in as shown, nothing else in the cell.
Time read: 11:57
